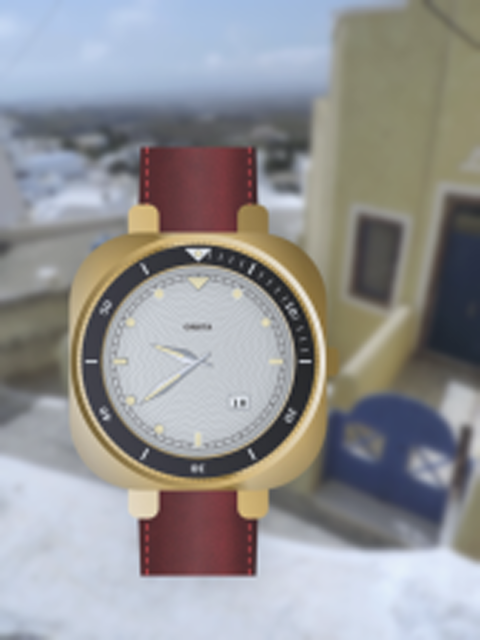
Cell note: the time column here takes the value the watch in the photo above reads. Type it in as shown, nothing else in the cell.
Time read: 9:39
